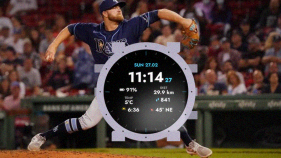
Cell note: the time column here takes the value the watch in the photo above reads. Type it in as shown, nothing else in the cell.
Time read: 11:14
